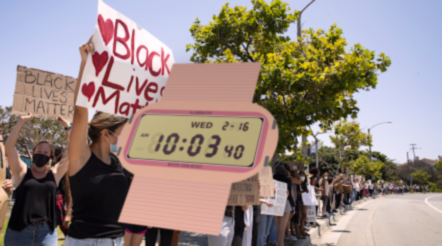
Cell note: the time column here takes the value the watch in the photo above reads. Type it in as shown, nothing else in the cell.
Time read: 10:03:40
